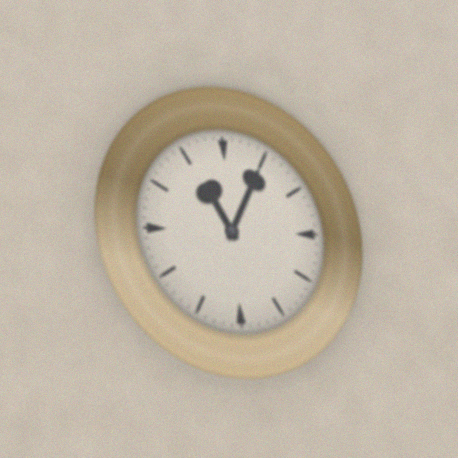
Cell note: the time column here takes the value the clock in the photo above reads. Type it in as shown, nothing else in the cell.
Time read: 11:05
